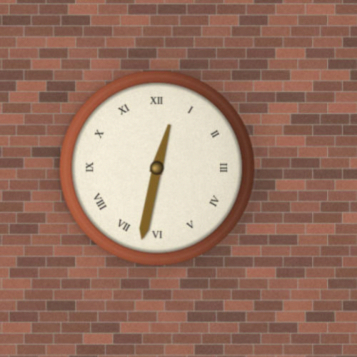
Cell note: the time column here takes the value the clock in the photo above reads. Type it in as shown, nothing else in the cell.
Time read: 12:32
